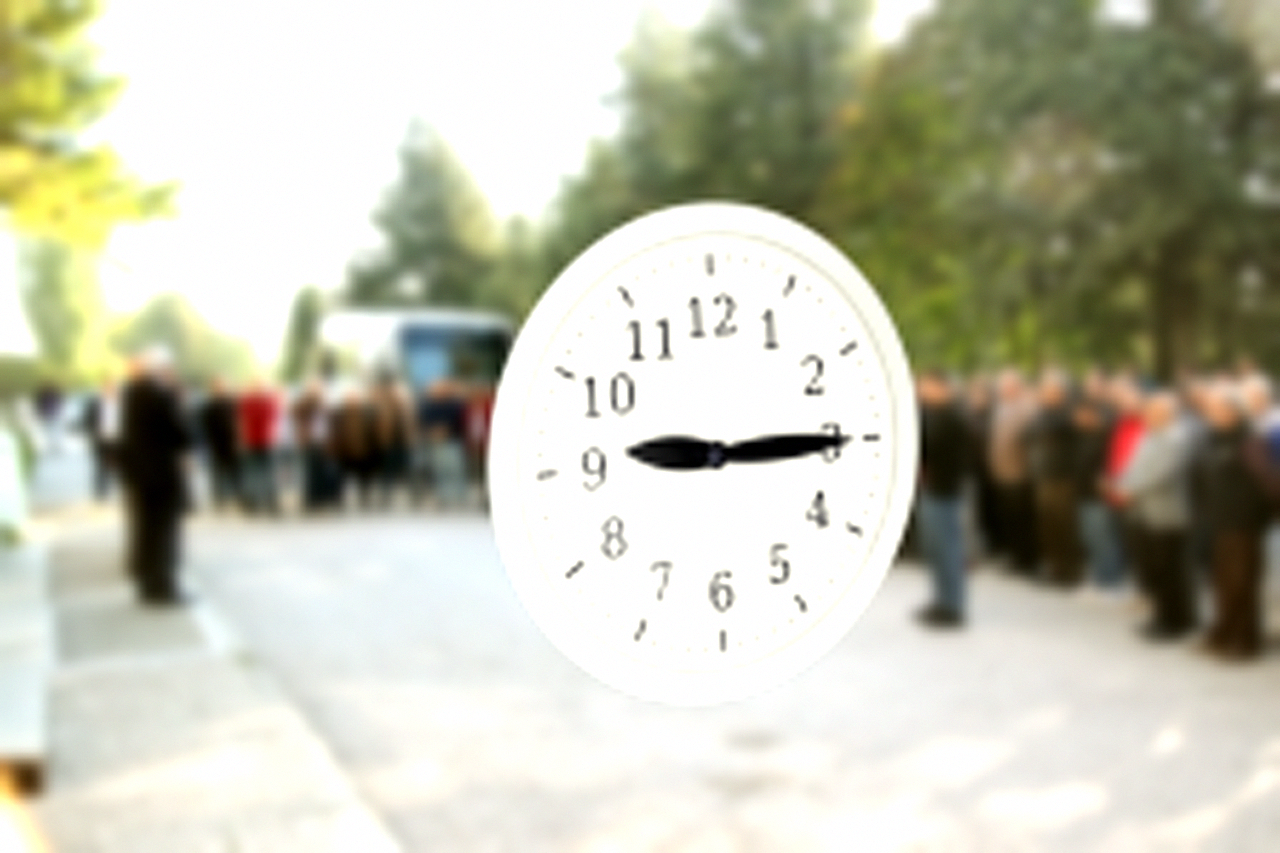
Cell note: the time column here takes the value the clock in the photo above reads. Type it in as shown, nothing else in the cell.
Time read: 9:15
